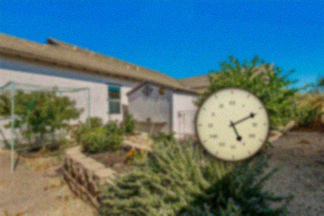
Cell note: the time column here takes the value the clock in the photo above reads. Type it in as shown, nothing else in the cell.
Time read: 5:11
